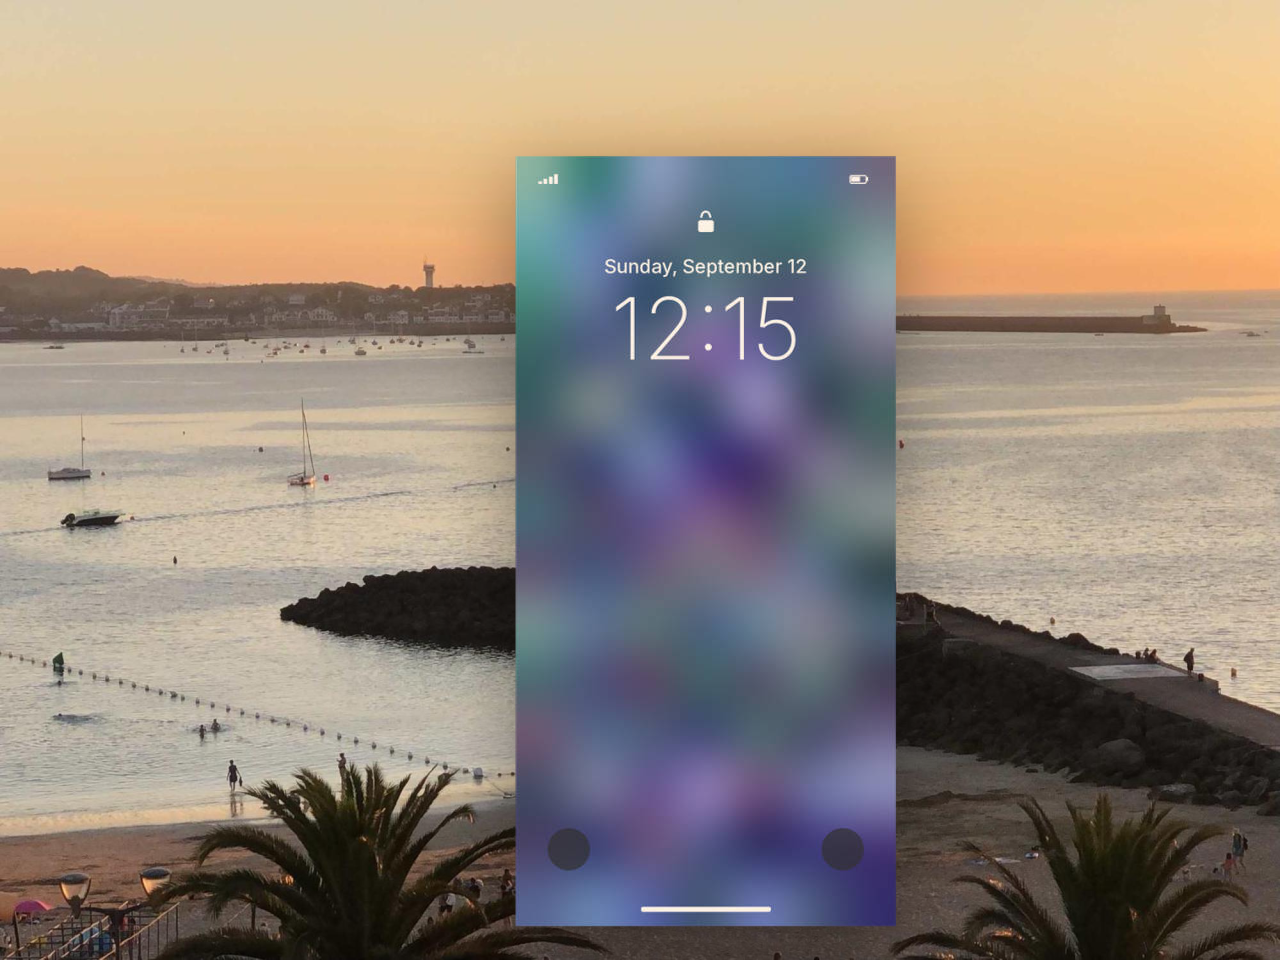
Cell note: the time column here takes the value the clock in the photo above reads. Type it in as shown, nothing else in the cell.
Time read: 12:15
